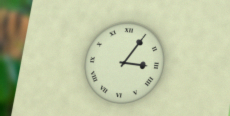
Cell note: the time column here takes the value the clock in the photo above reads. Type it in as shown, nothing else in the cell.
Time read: 3:05
